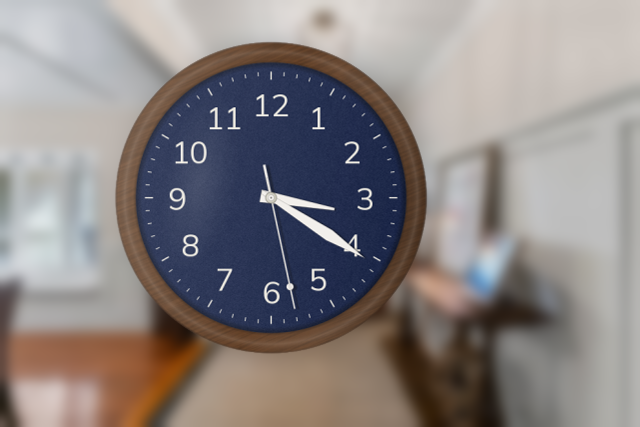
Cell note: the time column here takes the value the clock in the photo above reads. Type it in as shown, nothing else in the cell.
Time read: 3:20:28
